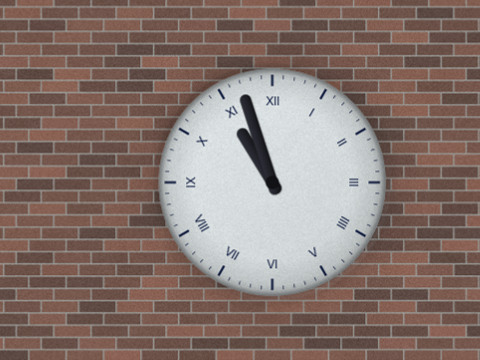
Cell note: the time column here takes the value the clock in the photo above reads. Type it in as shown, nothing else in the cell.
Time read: 10:57
